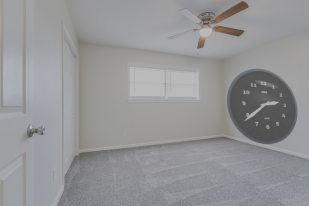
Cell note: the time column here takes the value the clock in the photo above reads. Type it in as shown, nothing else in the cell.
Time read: 2:39
